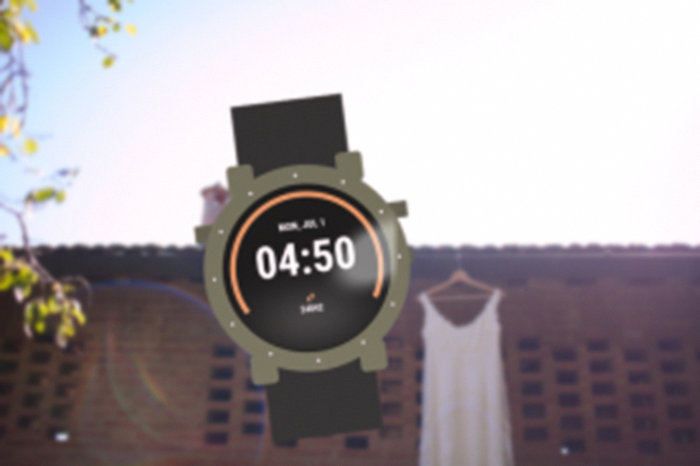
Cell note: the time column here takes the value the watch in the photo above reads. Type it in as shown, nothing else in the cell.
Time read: 4:50
